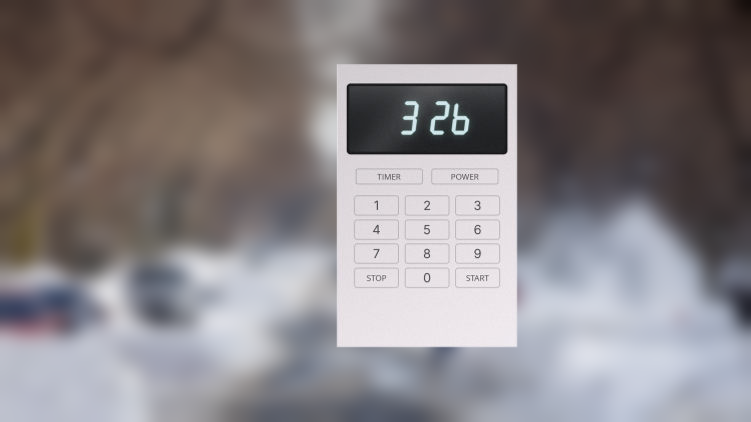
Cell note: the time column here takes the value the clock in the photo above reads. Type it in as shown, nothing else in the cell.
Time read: 3:26
